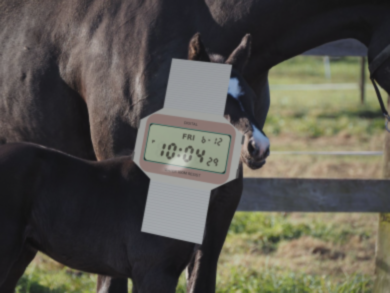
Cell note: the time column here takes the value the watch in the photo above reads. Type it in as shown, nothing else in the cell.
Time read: 10:04
